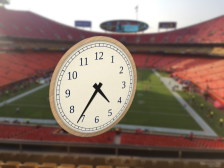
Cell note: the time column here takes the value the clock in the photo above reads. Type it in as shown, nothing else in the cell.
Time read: 4:36
